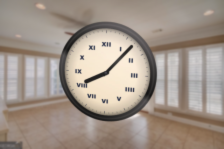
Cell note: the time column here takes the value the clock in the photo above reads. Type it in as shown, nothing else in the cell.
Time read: 8:07
